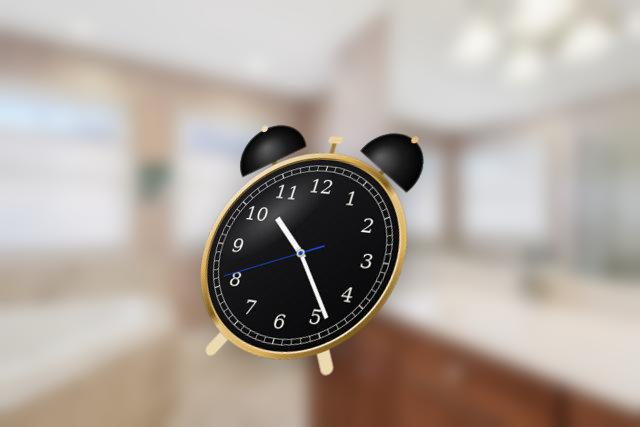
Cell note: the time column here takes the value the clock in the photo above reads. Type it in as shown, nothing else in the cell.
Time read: 10:23:41
